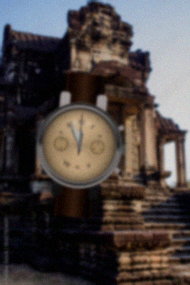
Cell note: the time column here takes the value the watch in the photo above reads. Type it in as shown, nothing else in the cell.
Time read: 11:56
